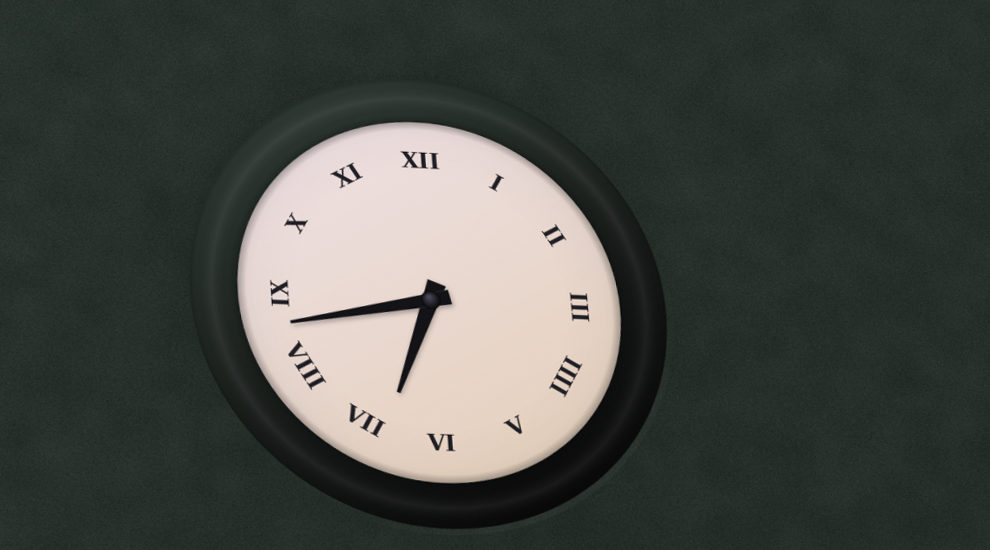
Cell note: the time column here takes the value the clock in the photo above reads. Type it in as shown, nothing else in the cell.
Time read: 6:43
